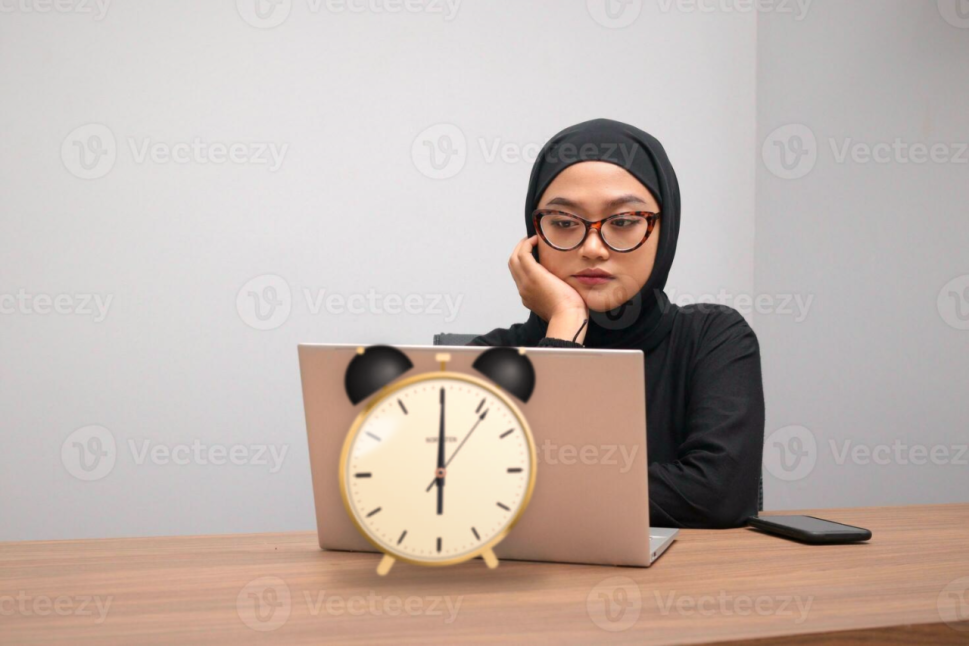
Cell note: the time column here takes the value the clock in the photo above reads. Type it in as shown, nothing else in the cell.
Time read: 6:00:06
